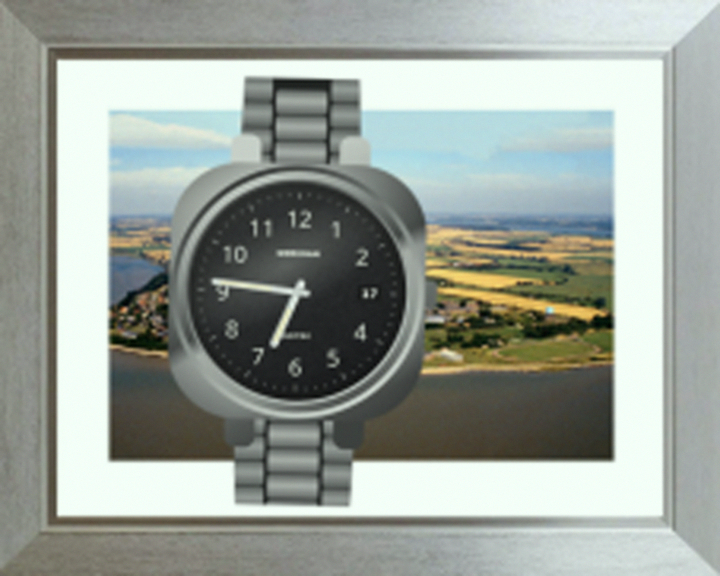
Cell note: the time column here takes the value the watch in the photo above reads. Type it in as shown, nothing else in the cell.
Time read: 6:46
